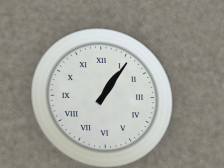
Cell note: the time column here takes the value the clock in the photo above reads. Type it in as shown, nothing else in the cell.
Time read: 1:06
